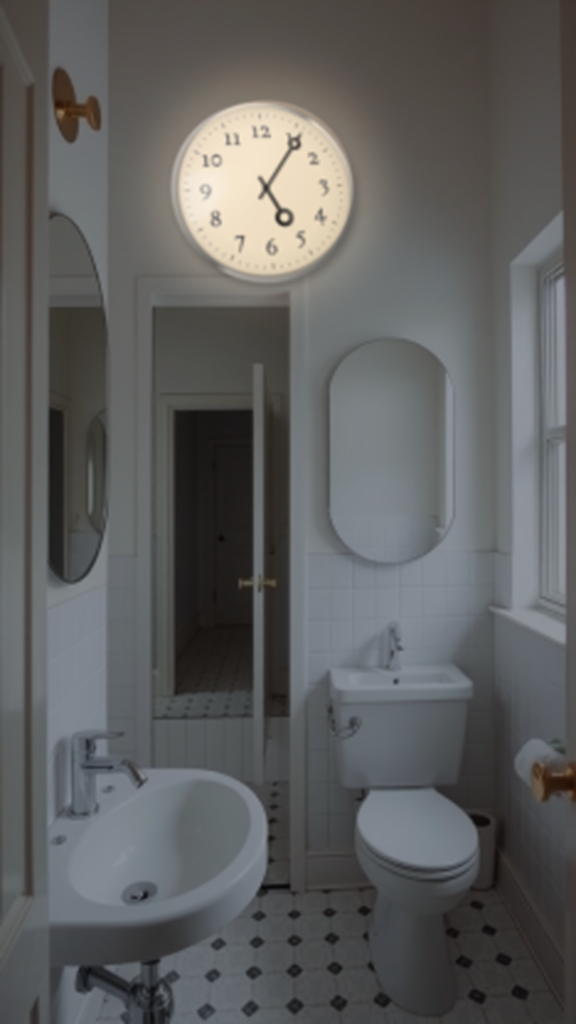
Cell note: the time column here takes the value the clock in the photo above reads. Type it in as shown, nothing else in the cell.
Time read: 5:06
